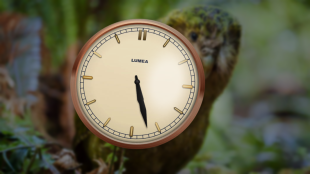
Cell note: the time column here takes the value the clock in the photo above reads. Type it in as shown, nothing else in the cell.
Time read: 5:27
